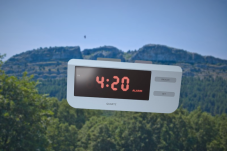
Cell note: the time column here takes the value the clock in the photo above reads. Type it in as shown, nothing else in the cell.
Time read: 4:20
